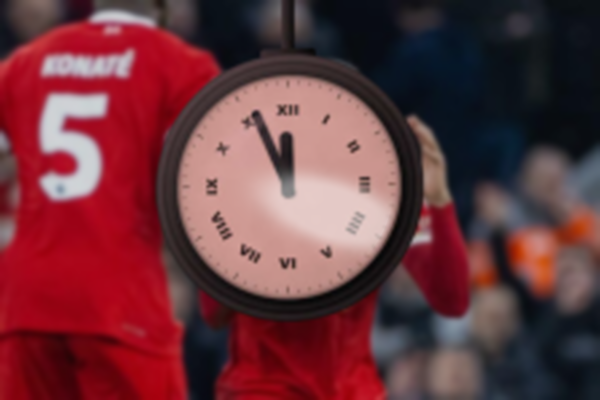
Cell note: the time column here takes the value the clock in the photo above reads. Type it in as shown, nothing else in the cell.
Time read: 11:56
